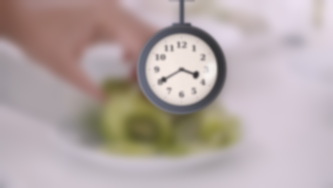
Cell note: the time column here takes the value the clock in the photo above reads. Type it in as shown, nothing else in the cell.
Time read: 3:40
